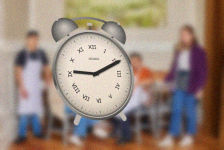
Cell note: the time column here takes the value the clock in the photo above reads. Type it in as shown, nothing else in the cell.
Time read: 9:11
